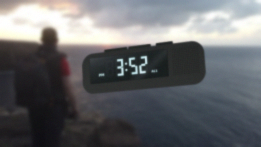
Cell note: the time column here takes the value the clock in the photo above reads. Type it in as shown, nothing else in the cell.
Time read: 3:52
